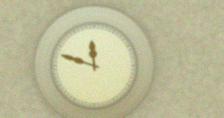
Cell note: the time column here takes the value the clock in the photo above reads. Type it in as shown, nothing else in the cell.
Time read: 11:48
